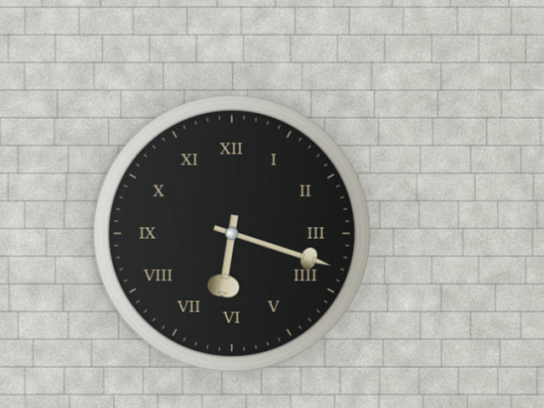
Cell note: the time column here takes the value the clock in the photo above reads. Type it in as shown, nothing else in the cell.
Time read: 6:18
